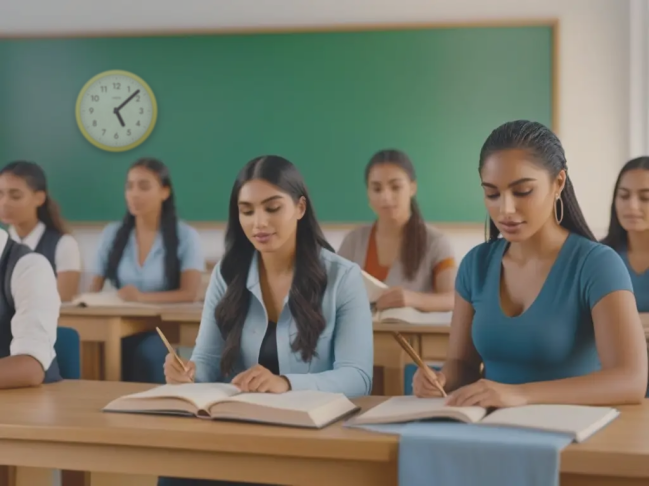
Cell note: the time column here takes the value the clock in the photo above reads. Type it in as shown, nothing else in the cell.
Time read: 5:08
